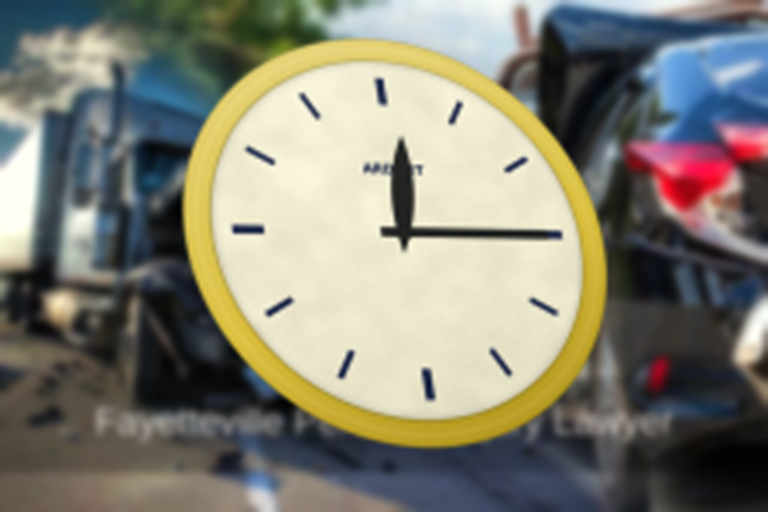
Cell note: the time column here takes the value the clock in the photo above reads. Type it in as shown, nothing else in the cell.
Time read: 12:15
